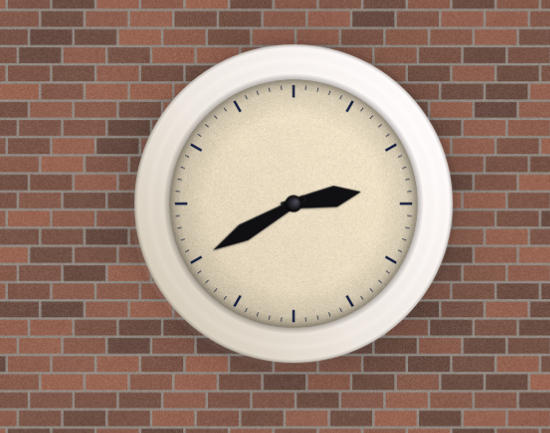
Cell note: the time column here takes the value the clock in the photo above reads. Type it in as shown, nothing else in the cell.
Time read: 2:40
